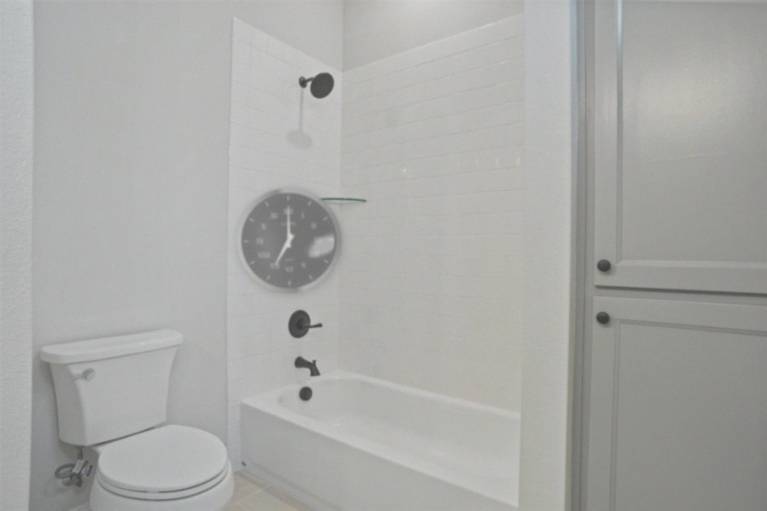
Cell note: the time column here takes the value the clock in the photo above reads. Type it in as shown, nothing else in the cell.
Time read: 7:00
